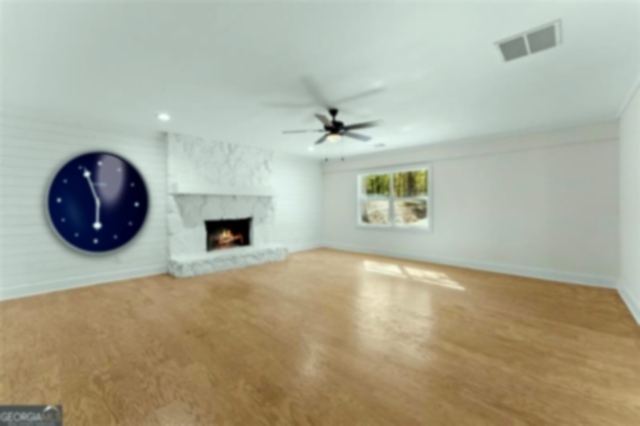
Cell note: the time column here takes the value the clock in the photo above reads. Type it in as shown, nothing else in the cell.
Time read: 5:56
